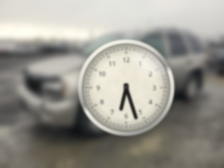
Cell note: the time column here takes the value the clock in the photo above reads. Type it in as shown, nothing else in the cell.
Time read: 6:27
